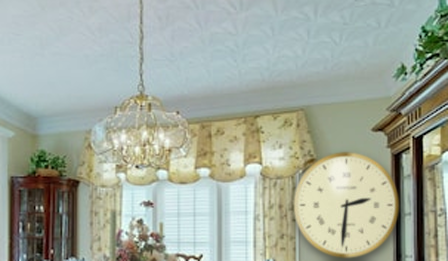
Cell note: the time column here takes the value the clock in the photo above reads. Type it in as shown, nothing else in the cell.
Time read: 2:31
